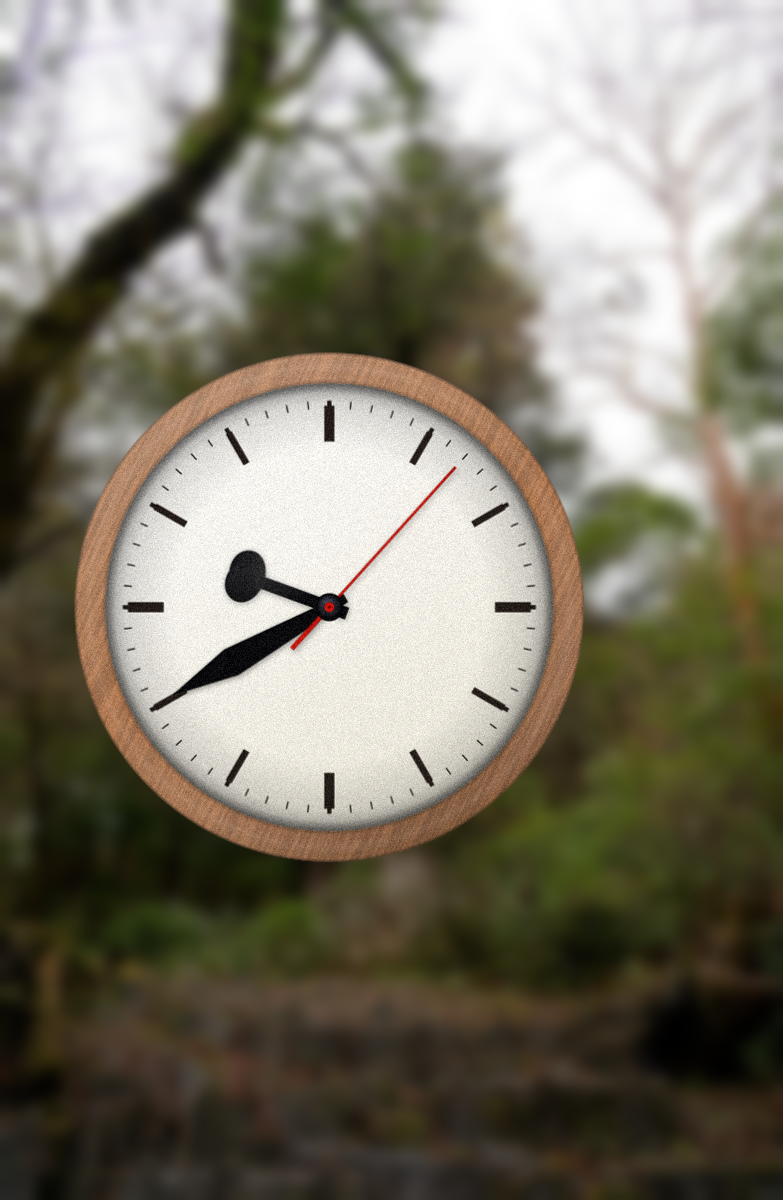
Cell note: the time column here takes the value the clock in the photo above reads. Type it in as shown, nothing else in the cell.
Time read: 9:40:07
